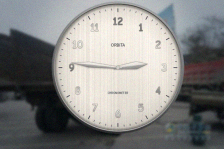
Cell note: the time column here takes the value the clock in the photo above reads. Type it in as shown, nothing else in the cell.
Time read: 2:46
